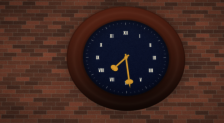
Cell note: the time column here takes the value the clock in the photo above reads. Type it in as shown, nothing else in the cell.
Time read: 7:29
